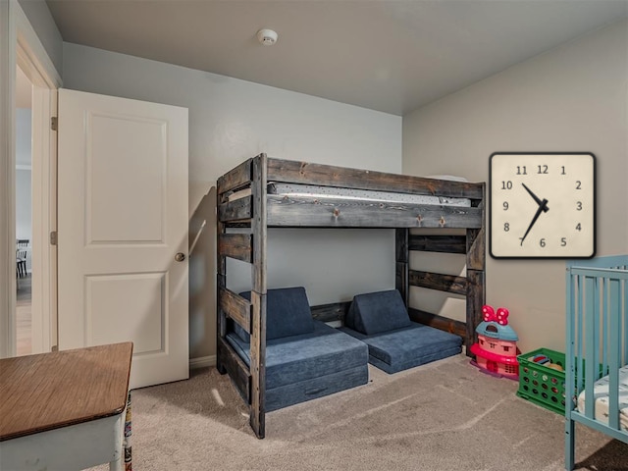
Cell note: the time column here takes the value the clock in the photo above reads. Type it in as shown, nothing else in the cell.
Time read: 10:35
